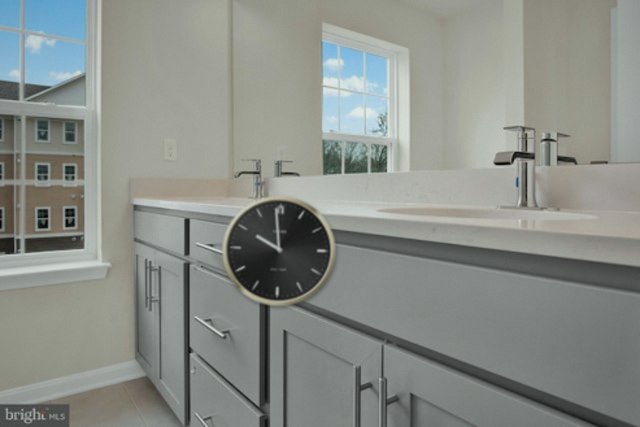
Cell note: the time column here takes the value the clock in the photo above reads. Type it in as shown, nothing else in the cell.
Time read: 9:59
